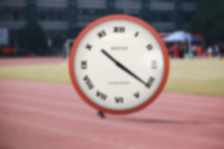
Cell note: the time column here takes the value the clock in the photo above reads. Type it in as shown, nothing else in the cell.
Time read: 10:21
